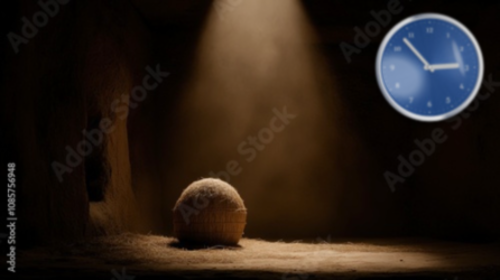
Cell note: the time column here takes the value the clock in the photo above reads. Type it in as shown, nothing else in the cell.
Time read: 2:53
